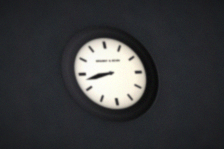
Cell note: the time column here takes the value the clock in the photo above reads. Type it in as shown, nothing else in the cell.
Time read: 8:43
